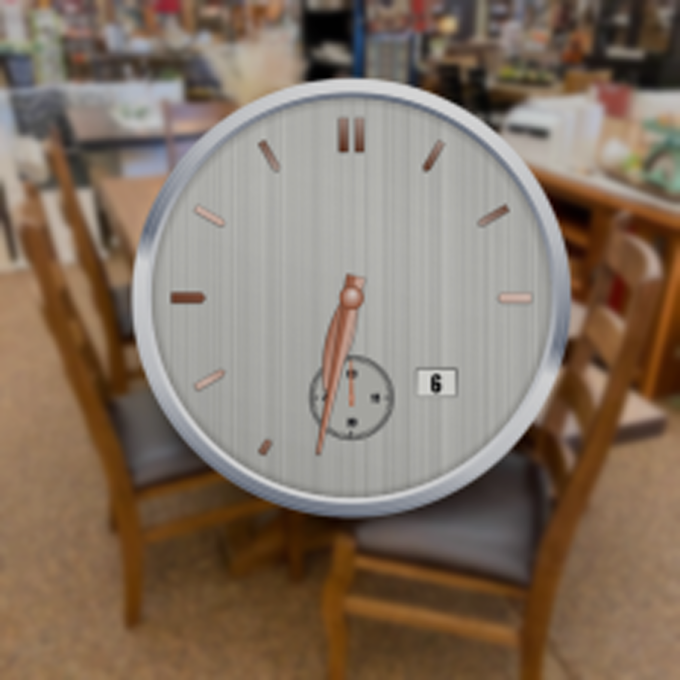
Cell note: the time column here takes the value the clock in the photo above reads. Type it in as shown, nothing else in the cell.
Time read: 6:32
